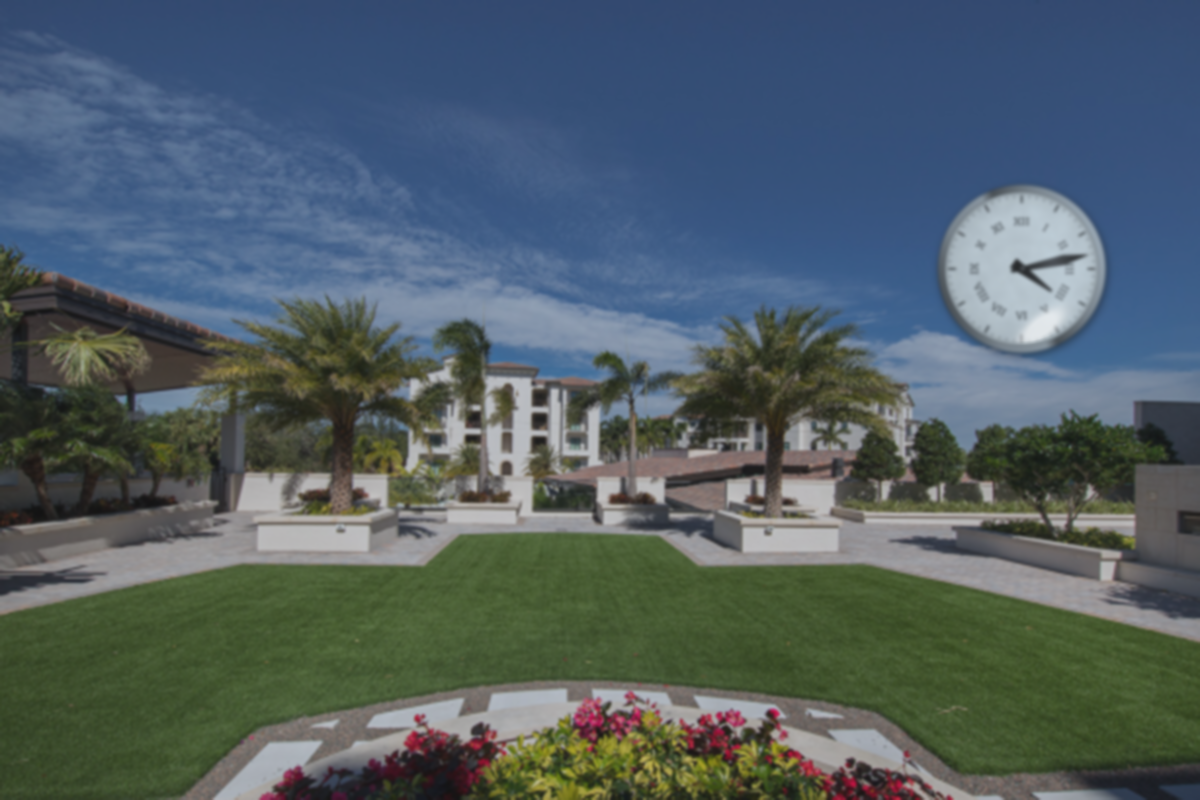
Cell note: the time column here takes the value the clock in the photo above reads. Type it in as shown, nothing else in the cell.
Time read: 4:13
